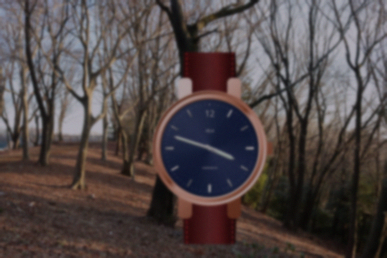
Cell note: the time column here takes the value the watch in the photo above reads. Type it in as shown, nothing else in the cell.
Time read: 3:48
